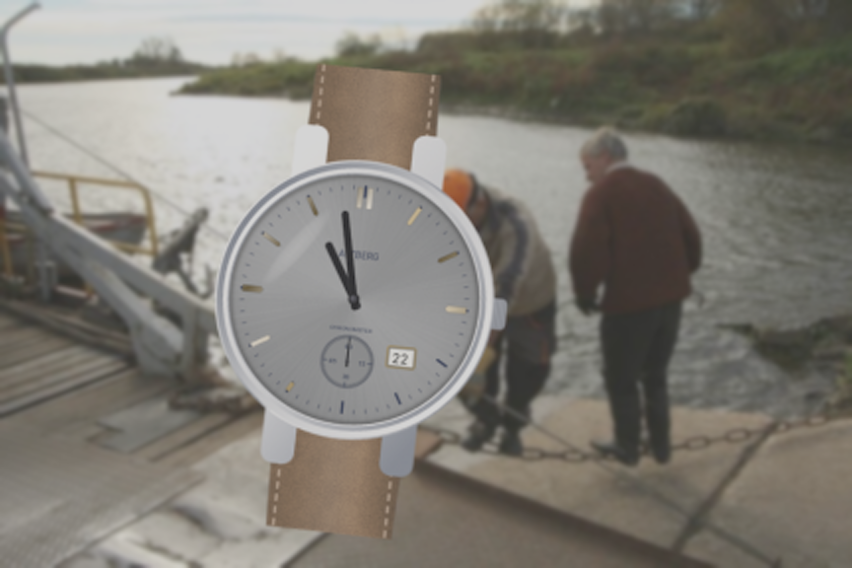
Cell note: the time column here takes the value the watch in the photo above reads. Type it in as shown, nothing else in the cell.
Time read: 10:58
